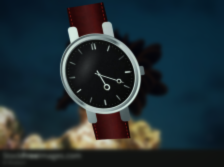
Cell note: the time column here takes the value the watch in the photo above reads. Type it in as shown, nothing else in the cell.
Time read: 5:19
